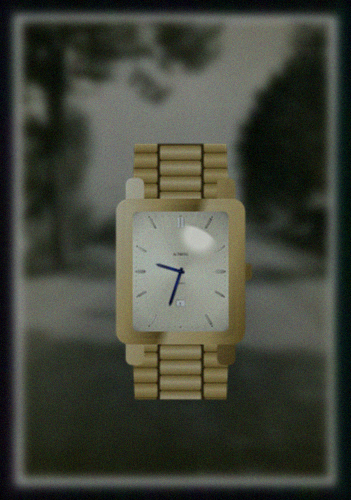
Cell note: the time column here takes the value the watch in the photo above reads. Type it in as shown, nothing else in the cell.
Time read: 9:33
